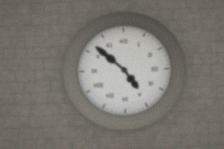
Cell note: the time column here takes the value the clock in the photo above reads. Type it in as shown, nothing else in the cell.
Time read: 4:52
